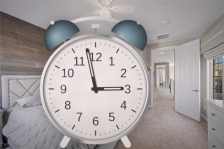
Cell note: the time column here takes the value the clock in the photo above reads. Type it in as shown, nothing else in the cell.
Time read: 2:58
